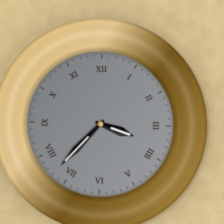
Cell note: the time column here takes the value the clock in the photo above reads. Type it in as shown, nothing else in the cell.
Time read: 3:37
